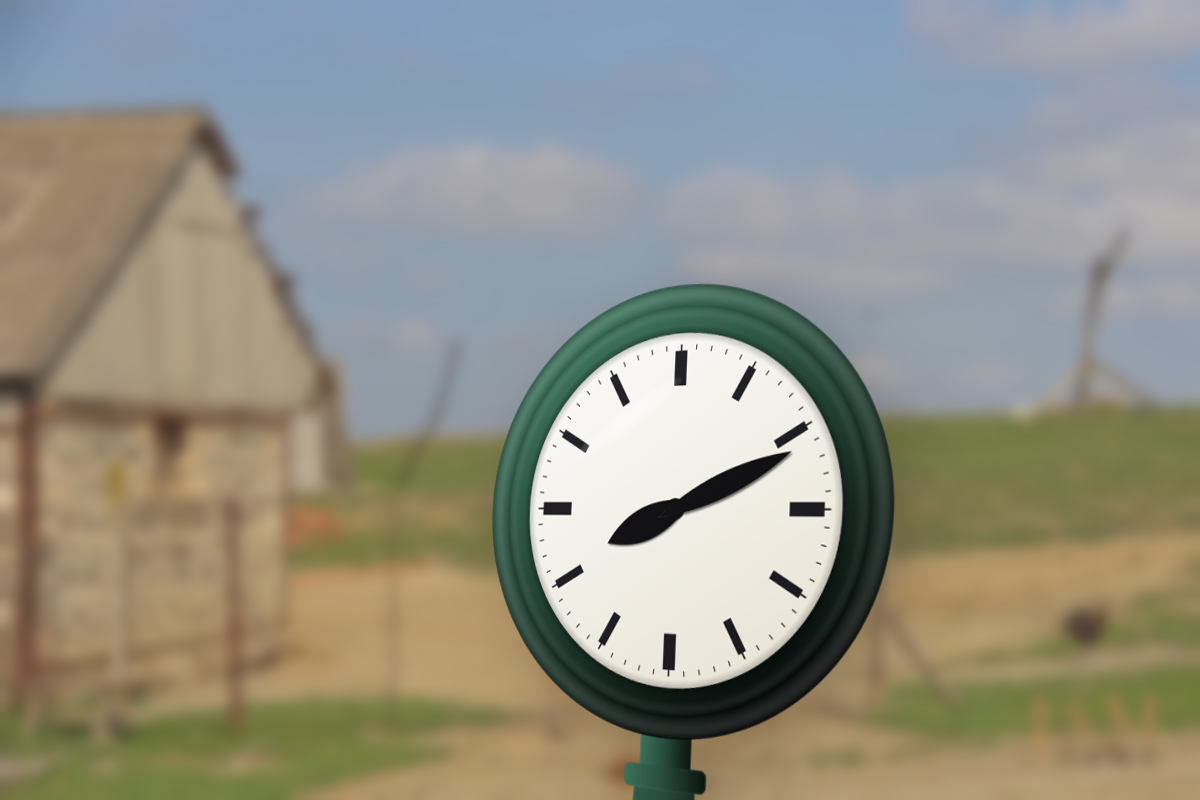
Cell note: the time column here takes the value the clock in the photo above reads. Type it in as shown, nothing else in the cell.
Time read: 8:11
